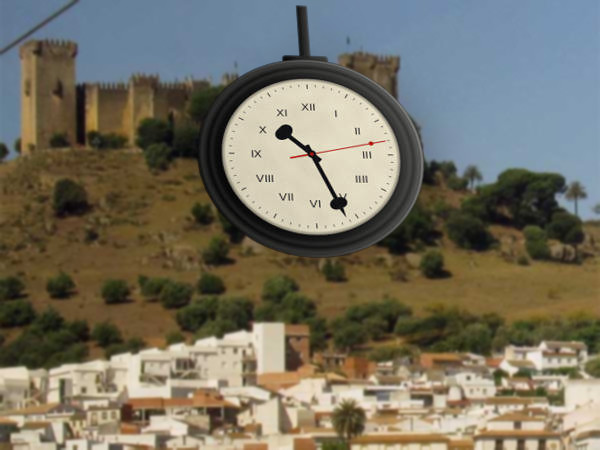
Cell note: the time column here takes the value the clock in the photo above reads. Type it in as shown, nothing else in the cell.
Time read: 10:26:13
